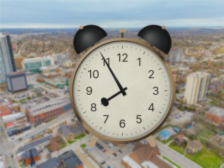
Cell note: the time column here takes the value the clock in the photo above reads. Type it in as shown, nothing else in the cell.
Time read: 7:55
